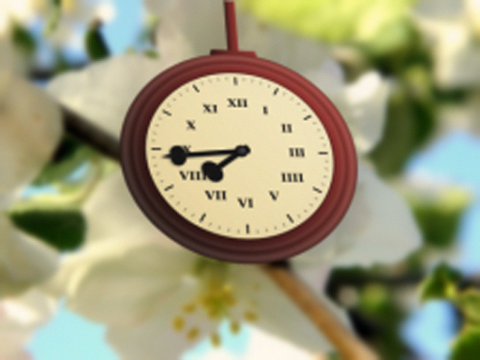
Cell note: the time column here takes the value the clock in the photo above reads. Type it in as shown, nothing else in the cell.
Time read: 7:44
